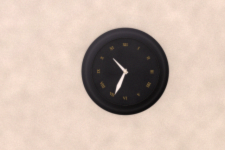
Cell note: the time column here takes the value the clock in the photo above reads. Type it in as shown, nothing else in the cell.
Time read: 10:34
